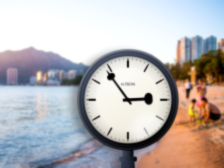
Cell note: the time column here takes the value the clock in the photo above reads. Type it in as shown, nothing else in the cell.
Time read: 2:54
